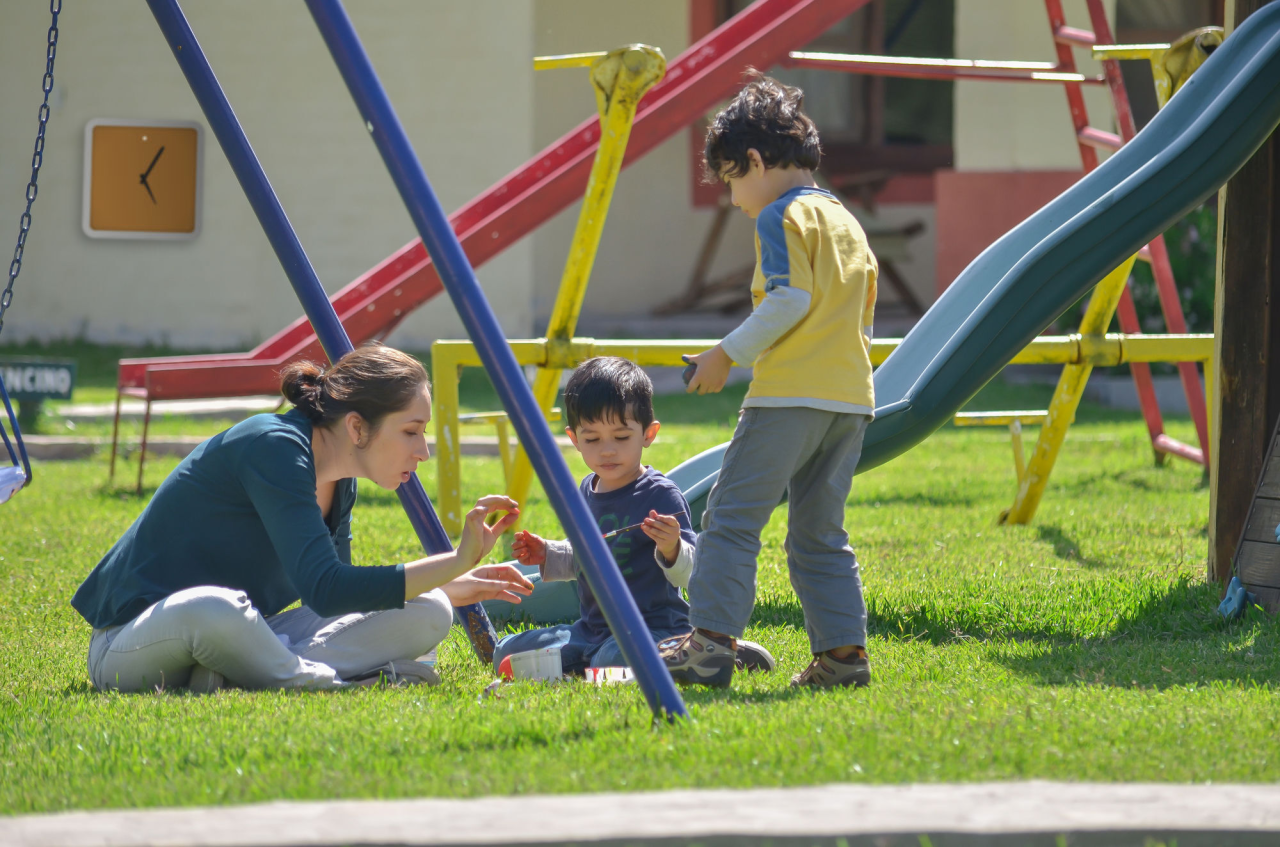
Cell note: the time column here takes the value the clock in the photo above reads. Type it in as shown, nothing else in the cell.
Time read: 5:05
